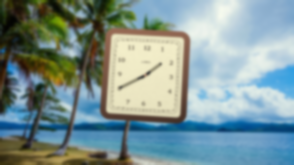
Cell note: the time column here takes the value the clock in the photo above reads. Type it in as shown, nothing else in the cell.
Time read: 1:40
